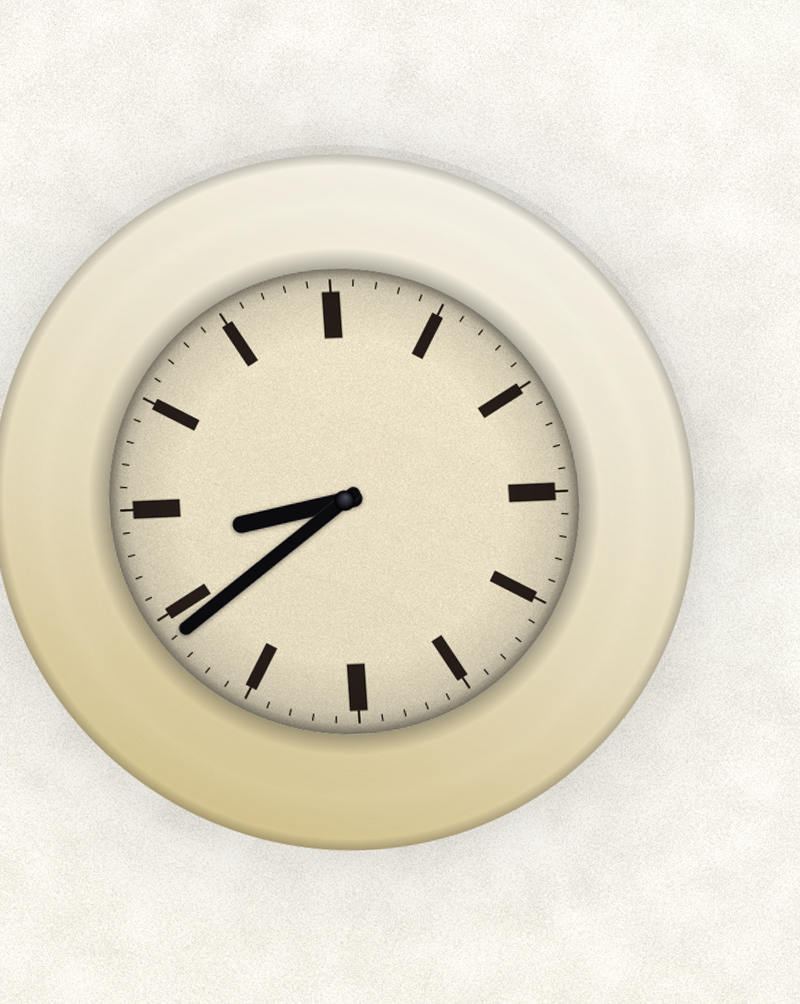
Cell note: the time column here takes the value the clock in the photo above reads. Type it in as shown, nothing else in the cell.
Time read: 8:39
